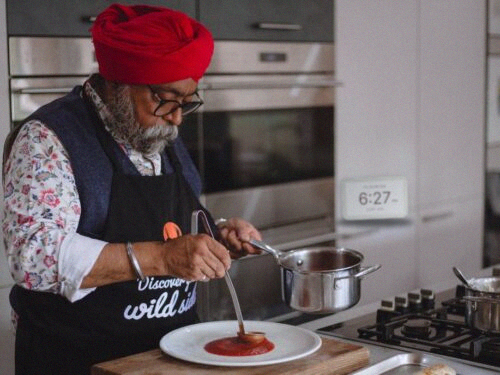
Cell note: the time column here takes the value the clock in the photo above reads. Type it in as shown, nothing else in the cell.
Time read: 6:27
